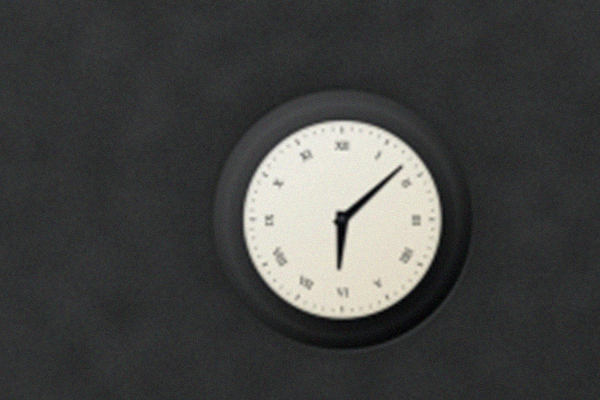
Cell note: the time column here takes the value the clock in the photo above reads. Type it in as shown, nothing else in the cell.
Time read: 6:08
